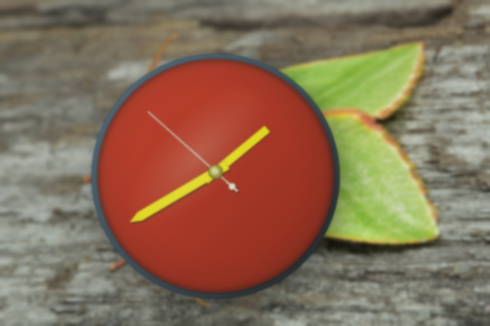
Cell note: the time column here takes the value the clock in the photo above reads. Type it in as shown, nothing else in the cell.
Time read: 1:39:52
